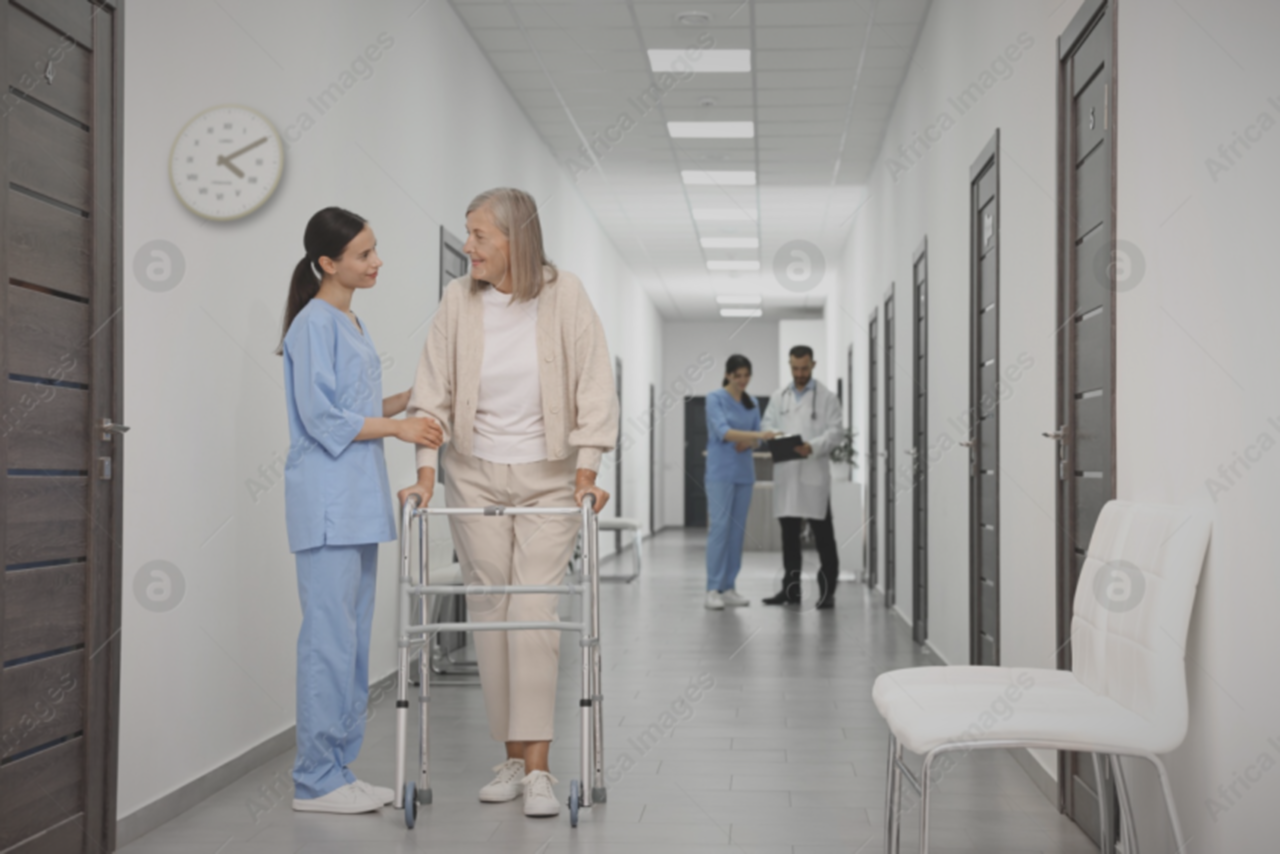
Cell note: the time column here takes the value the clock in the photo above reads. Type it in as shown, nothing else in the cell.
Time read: 4:10
